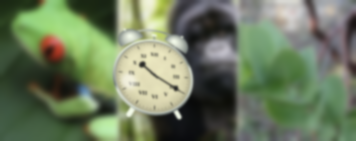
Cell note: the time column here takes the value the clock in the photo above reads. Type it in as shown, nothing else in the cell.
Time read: 10:20
